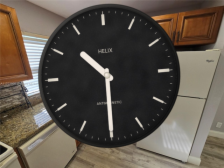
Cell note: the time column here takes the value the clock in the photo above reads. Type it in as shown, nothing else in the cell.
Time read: 10:30
